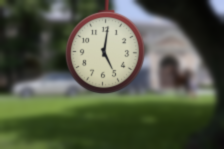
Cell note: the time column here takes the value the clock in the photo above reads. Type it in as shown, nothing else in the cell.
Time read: 5:01
